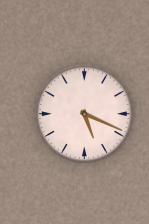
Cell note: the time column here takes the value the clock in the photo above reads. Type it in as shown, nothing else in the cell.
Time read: 5:19
